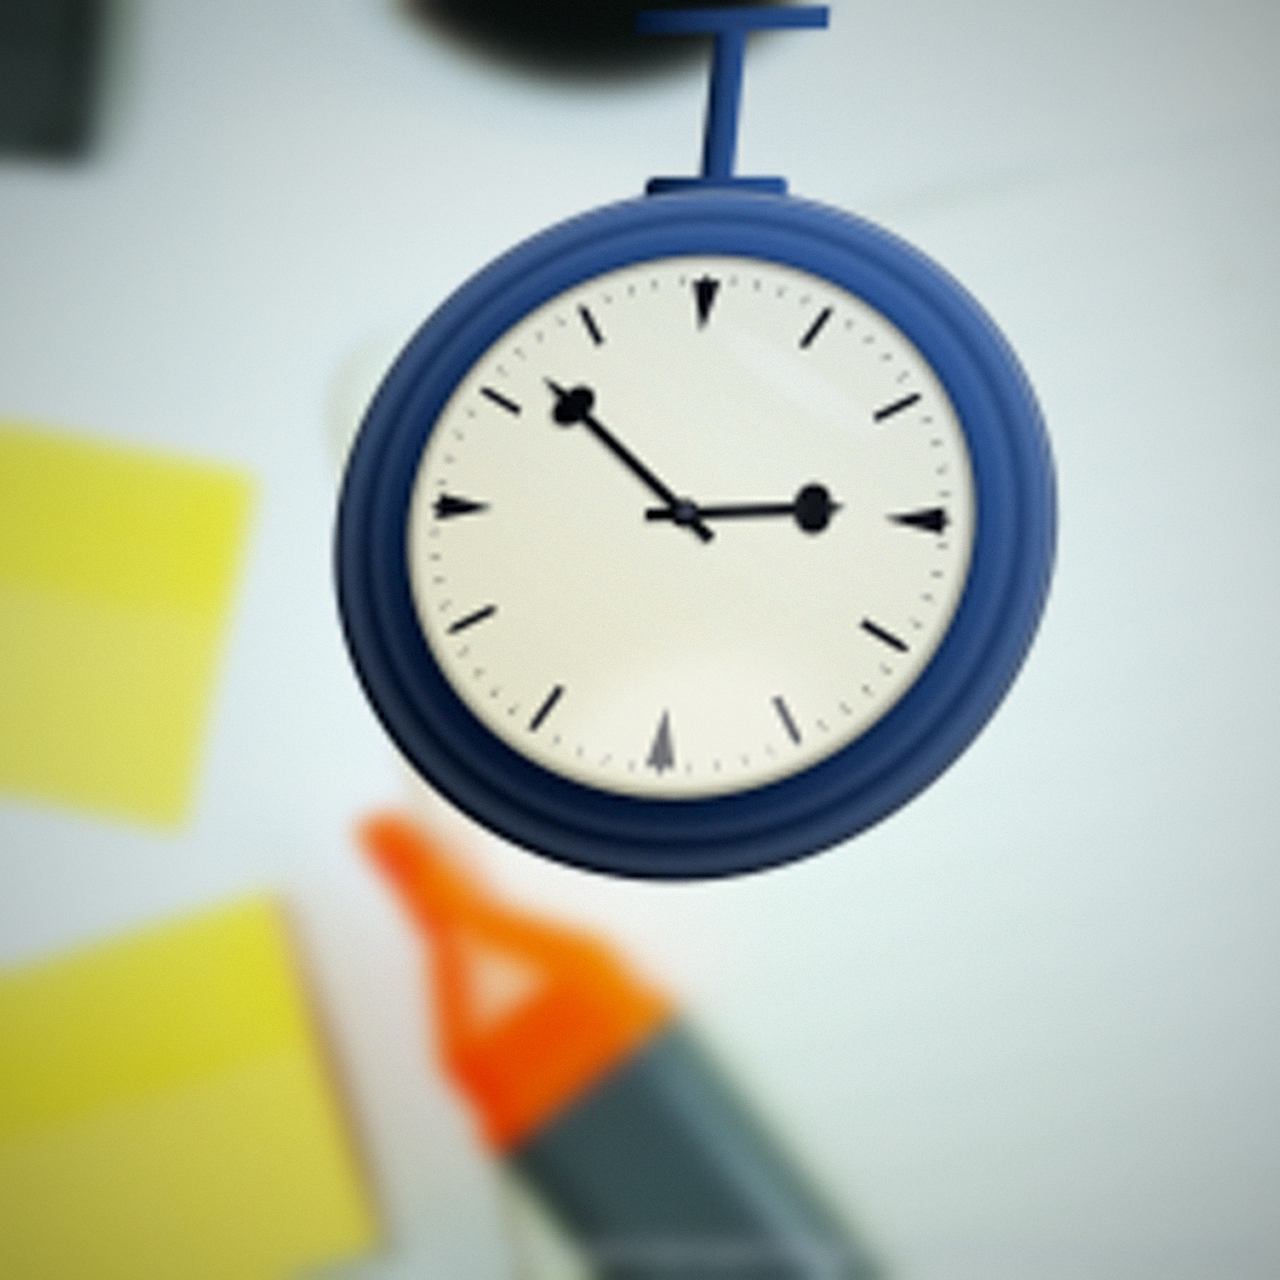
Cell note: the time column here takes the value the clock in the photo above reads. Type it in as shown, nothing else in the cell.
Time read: 2:52
